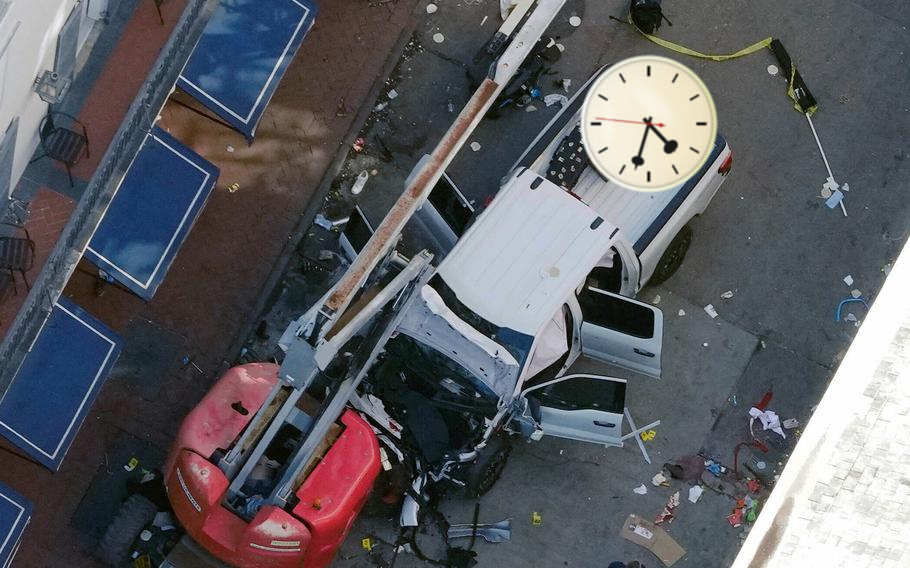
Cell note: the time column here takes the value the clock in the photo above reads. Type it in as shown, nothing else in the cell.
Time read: 4:32:46
